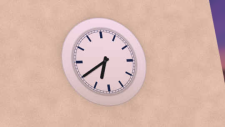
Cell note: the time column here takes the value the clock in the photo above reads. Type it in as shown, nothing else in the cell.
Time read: 6:40
